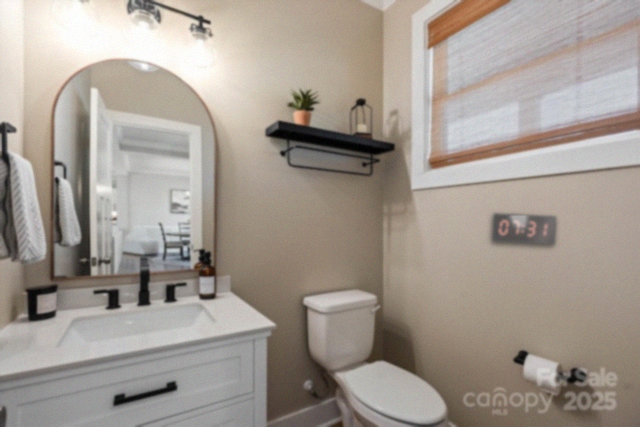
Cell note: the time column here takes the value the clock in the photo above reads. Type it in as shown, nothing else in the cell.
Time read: 7:31
